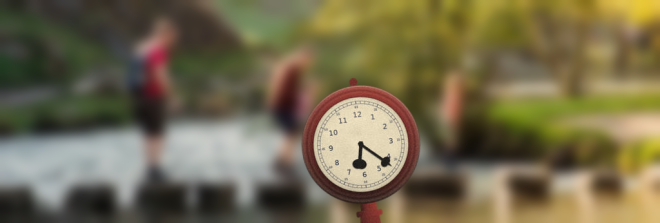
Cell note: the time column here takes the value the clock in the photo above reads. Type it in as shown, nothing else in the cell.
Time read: 6:22
